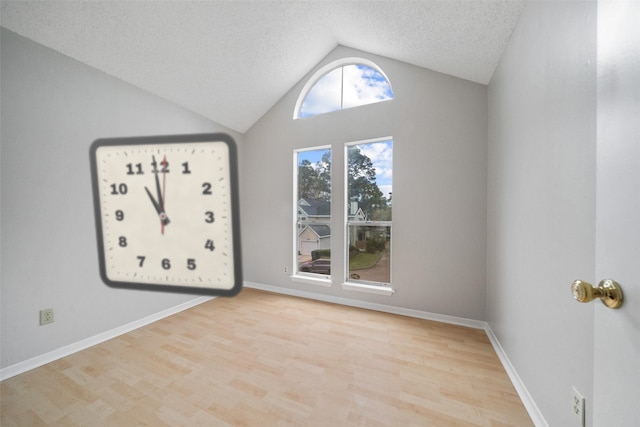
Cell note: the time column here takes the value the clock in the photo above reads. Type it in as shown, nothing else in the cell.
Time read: 10:59:01
